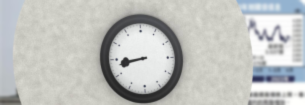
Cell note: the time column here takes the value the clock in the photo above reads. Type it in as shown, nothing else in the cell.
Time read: 8:43
